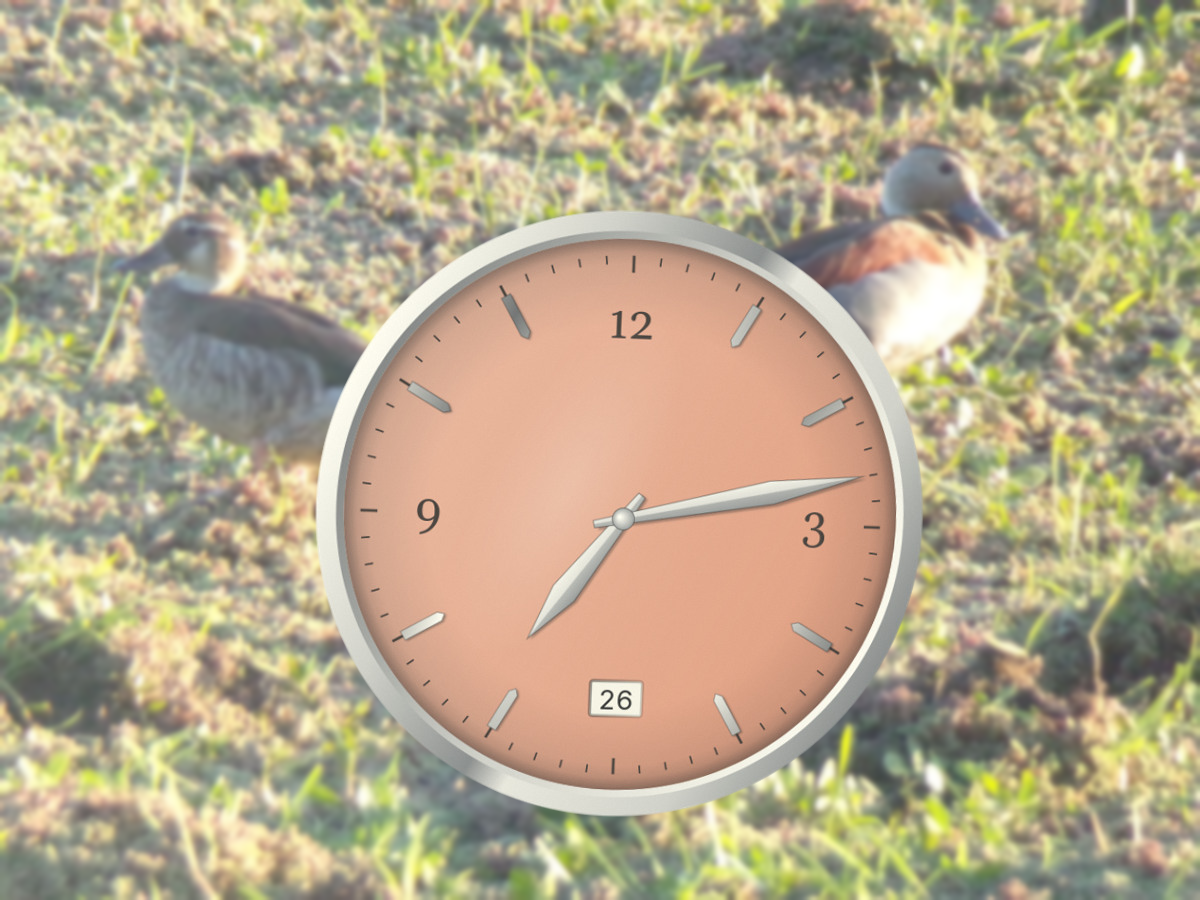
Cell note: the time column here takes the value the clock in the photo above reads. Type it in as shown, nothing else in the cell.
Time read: 7:13
